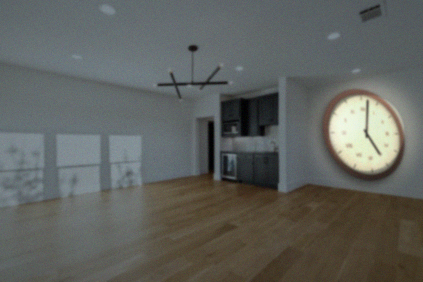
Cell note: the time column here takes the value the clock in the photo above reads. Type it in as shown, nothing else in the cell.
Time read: 5:02
